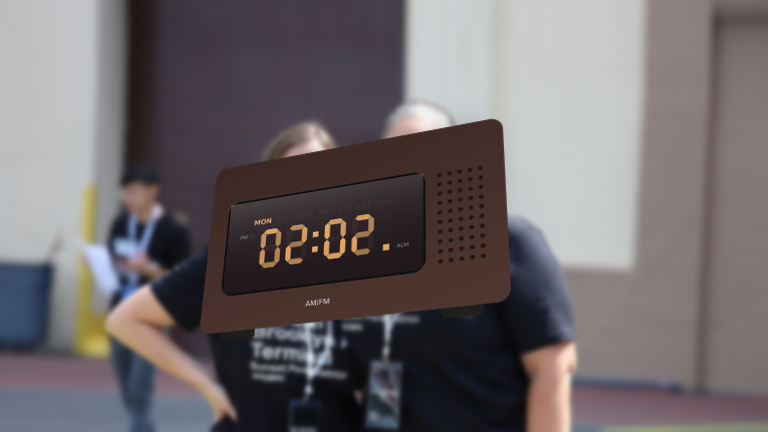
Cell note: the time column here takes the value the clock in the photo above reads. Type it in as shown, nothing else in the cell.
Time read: 2:02
